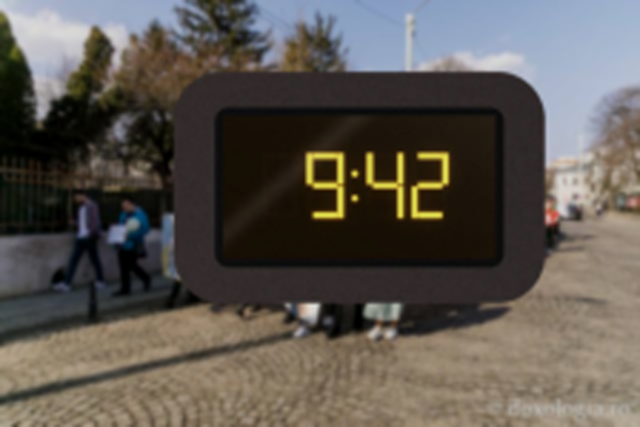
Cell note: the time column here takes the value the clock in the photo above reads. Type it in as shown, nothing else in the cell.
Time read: 9:42
